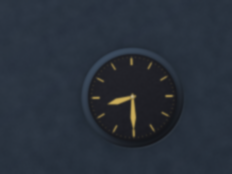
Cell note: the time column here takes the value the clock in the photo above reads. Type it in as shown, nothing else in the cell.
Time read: 8:30
